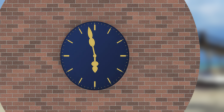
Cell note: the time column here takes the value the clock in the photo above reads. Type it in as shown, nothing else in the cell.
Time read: 5:58
